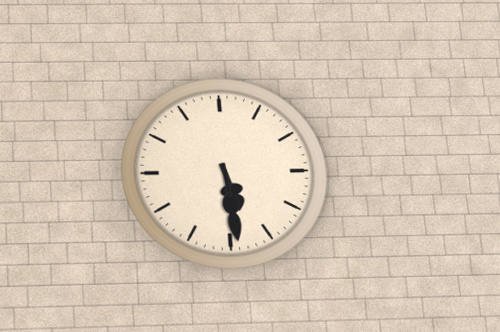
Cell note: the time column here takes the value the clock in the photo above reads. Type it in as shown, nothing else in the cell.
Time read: 5:29
